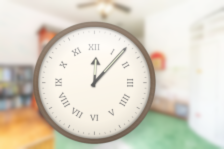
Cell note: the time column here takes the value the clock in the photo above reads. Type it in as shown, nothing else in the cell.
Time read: 12:07
